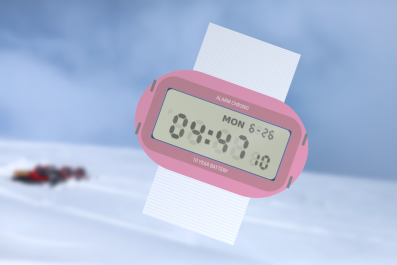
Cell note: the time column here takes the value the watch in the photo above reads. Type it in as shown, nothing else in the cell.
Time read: 4:47:10
